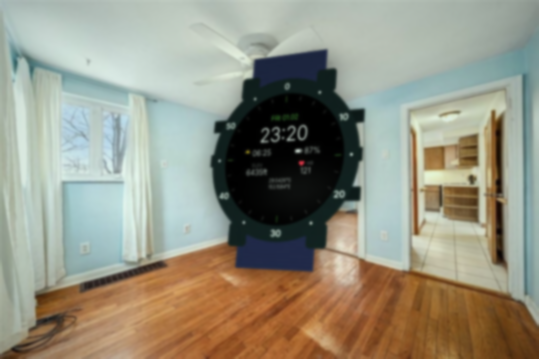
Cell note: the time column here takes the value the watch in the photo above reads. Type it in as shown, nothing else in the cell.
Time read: 23:20
